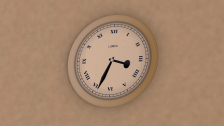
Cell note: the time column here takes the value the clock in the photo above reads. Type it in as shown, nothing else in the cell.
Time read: 3:34
